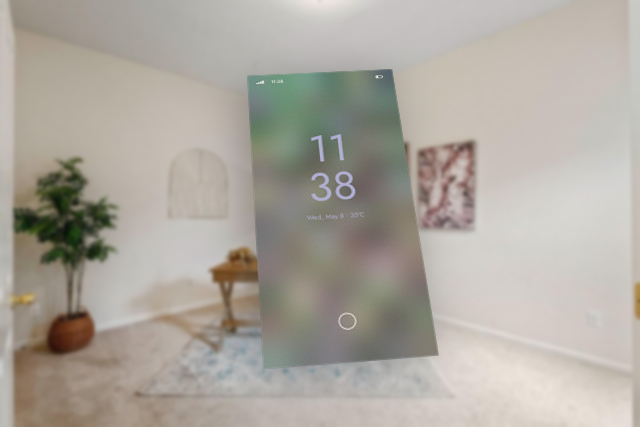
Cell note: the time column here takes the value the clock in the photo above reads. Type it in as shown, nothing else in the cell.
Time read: 11:38
